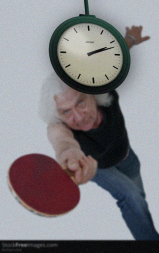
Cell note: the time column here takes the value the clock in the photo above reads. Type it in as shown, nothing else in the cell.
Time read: 2:12
